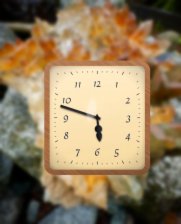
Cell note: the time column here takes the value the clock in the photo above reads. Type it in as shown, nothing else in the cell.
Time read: 5:48
